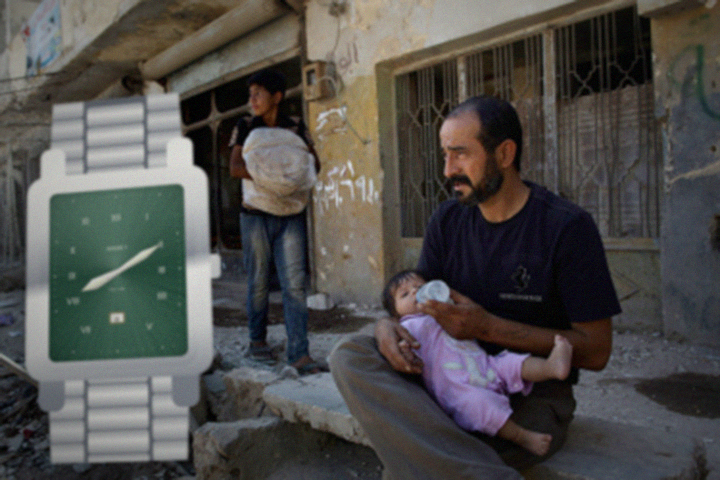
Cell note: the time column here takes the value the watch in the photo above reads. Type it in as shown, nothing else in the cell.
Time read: 8:10
